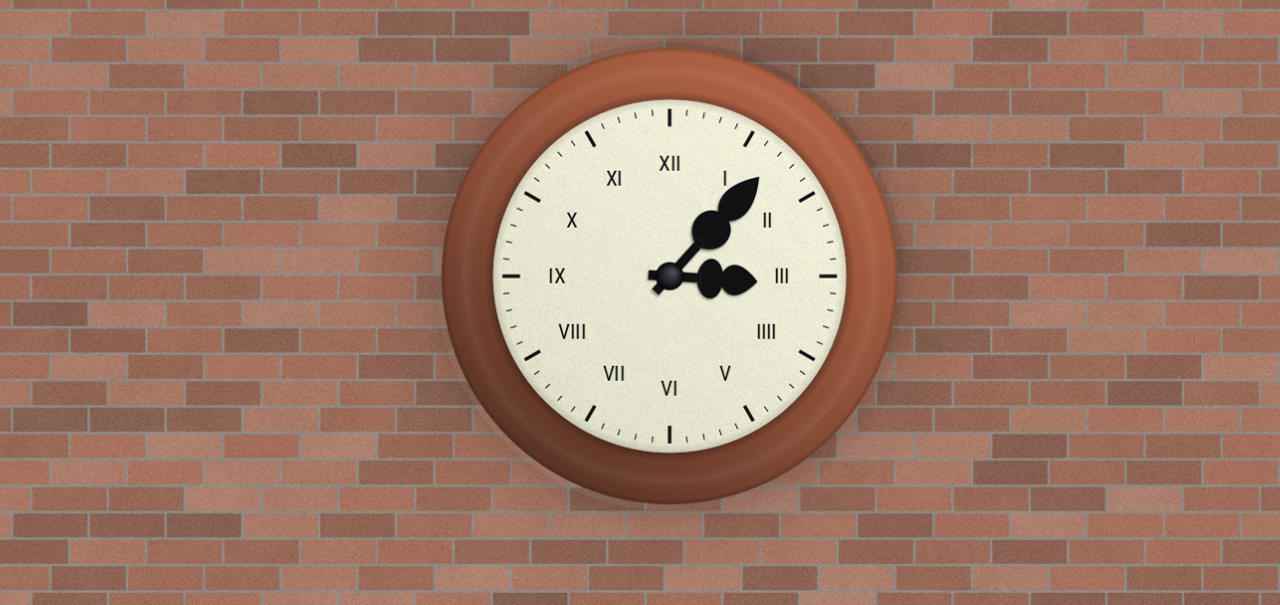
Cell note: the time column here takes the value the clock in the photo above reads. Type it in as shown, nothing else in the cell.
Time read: 3:07
